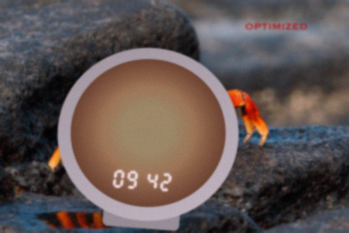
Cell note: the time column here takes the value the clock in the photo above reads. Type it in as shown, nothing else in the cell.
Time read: 9:42
